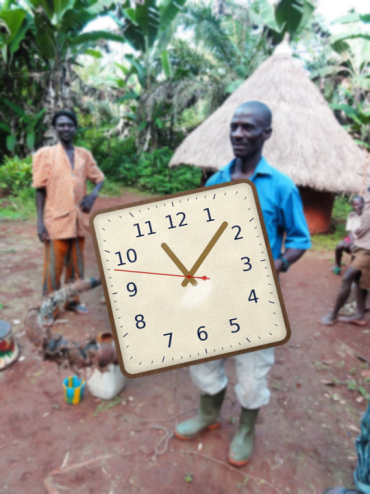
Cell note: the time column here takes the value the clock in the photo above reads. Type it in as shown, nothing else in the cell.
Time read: 11:07:48
